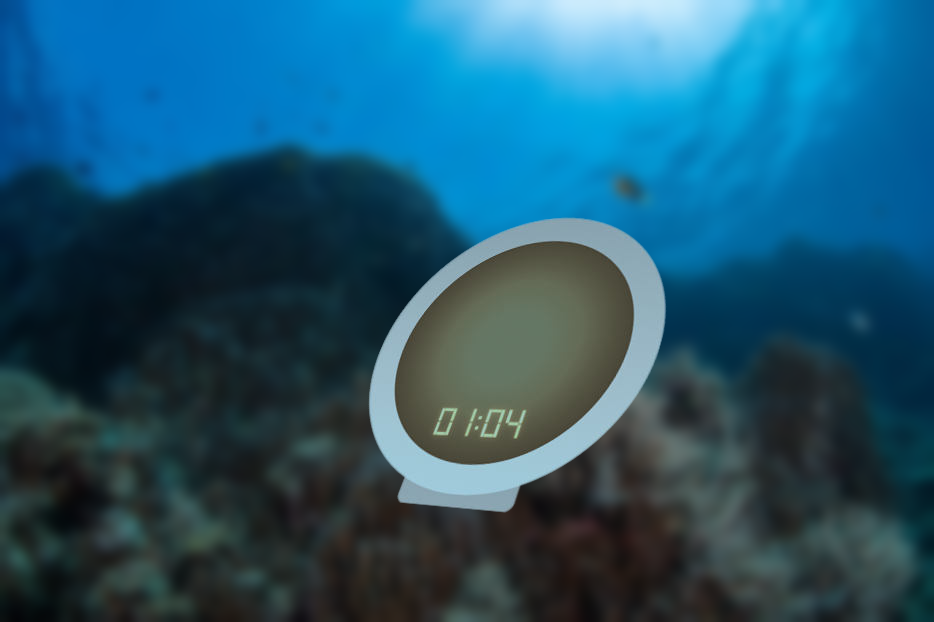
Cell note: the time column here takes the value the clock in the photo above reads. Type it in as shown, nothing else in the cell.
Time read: 1:04
